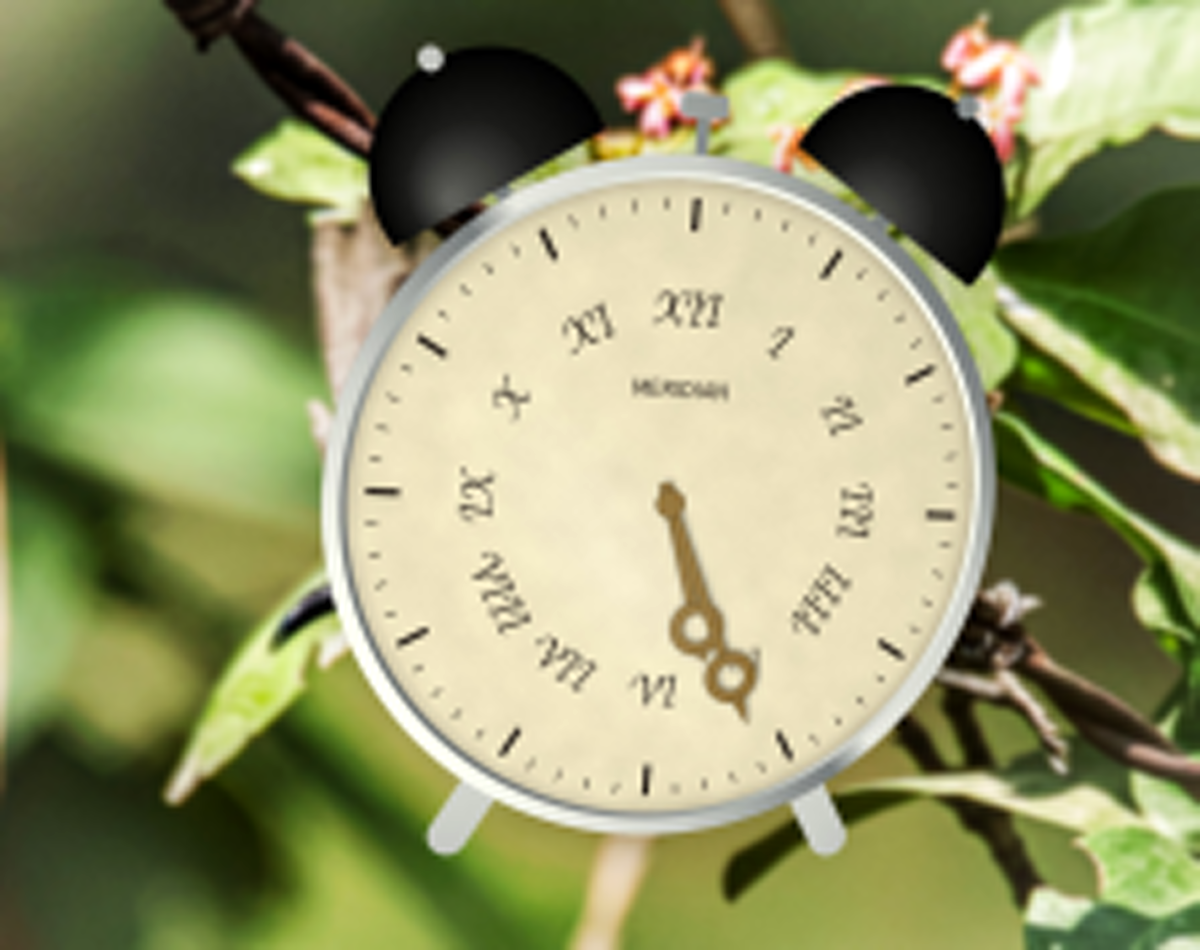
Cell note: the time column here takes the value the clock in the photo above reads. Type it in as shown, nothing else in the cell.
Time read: 5:26
